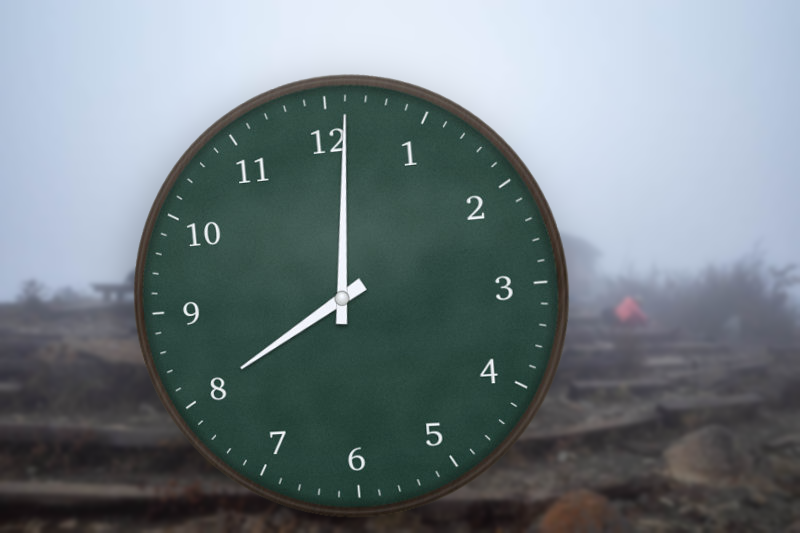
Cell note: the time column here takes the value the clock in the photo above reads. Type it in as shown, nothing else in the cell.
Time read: 8:01
